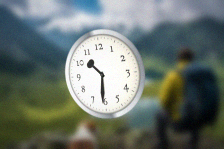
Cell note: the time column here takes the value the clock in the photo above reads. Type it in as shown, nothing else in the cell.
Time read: 10:31
